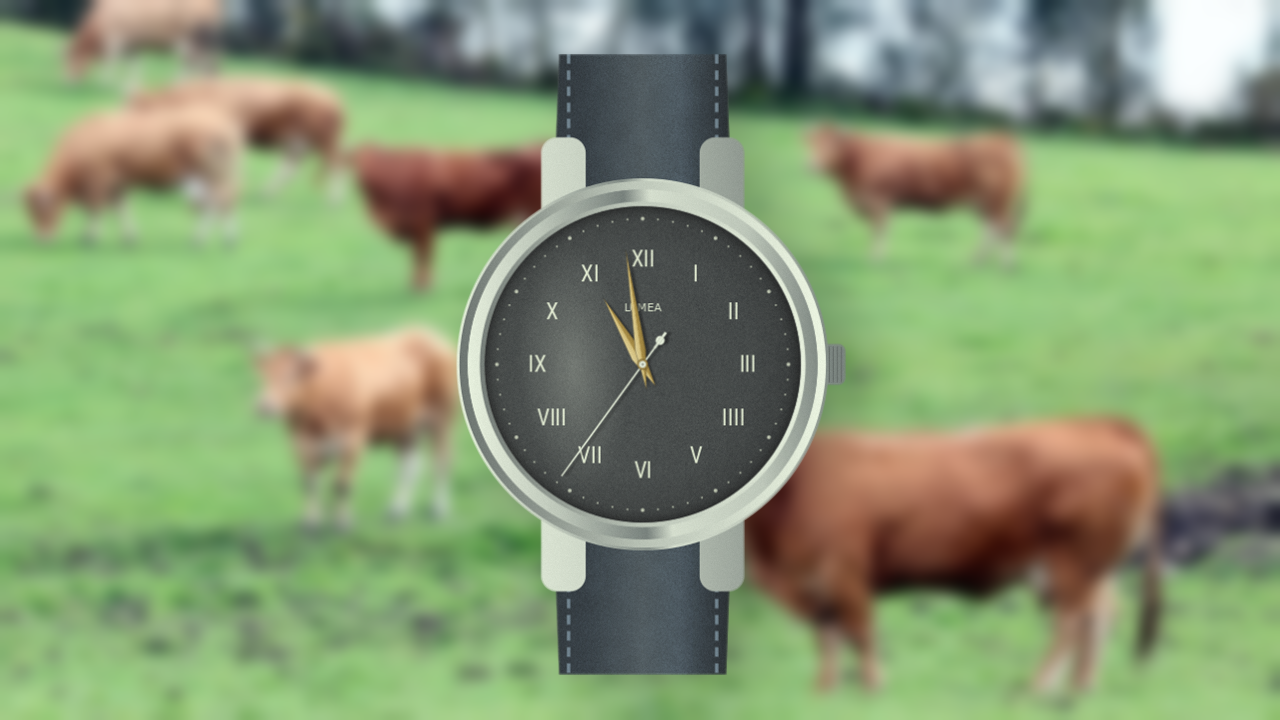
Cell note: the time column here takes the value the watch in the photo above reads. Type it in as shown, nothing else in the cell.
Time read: 10:58:36
